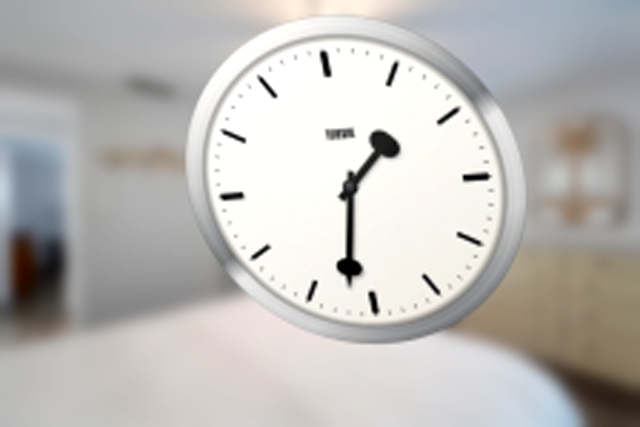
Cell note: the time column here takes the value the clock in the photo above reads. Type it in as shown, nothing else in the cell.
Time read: 1:32
